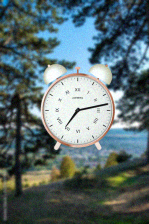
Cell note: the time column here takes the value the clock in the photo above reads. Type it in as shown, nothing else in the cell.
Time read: 7:13
